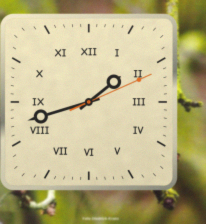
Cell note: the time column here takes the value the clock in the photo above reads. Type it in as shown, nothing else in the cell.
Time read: 1:42:11
